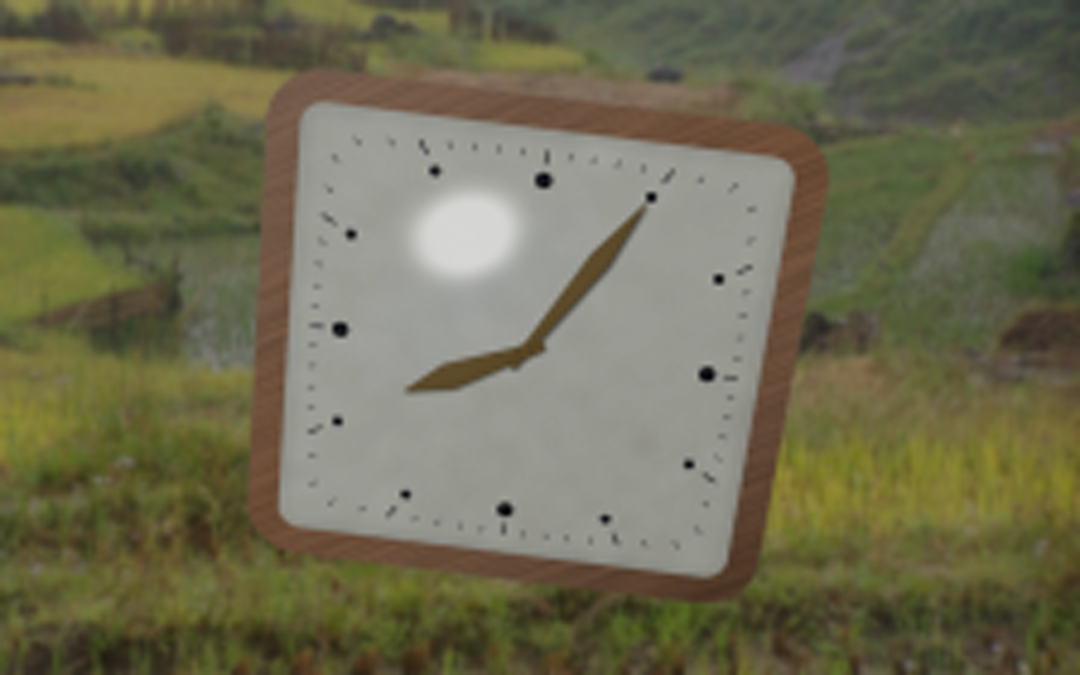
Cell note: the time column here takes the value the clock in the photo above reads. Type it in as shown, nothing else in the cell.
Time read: 8:05
